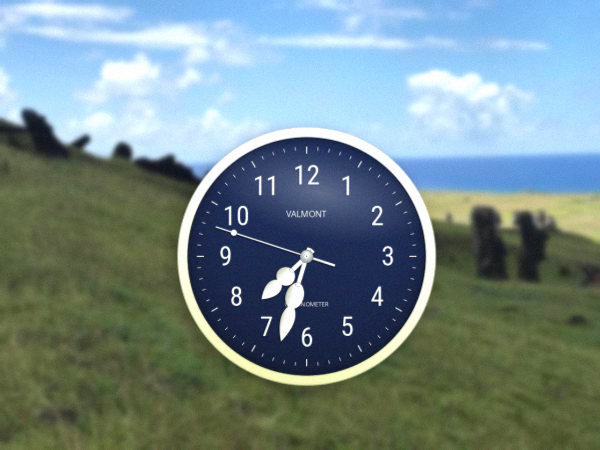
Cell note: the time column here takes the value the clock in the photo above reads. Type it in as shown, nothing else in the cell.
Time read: 7:32:48
